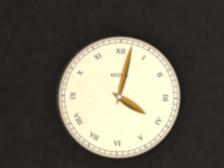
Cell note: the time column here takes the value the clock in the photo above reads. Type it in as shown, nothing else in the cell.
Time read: 4:02
